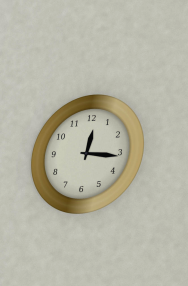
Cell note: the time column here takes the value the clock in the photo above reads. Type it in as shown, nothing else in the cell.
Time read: 12:16
